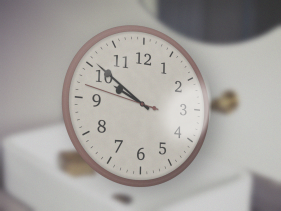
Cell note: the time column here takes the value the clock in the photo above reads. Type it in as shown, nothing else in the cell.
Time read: 9:50:47
